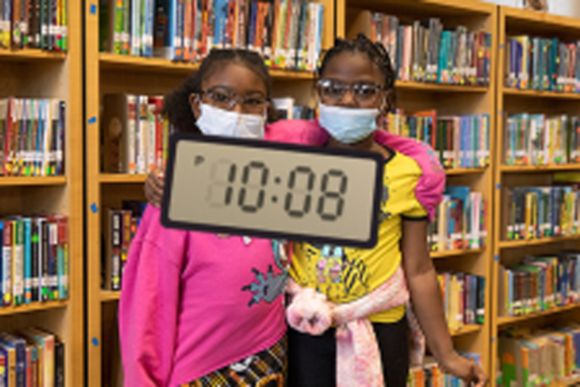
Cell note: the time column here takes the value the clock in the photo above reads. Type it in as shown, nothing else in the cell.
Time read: 10:08
